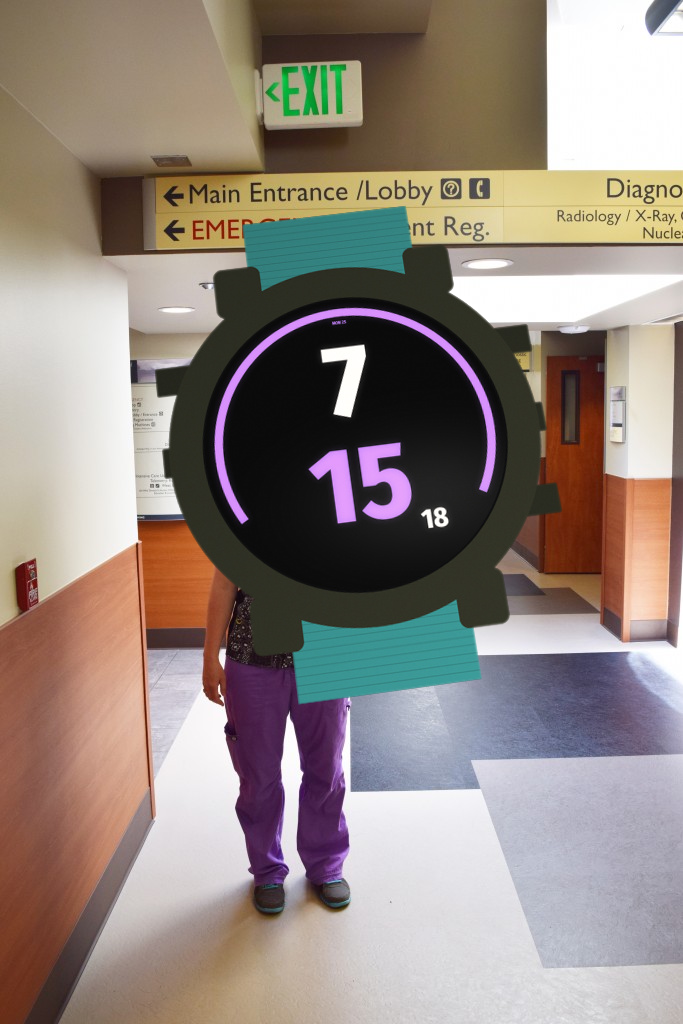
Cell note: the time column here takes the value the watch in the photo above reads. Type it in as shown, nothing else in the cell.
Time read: 7:15:18
